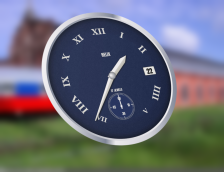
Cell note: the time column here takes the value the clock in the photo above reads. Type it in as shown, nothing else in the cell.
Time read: 1:36
